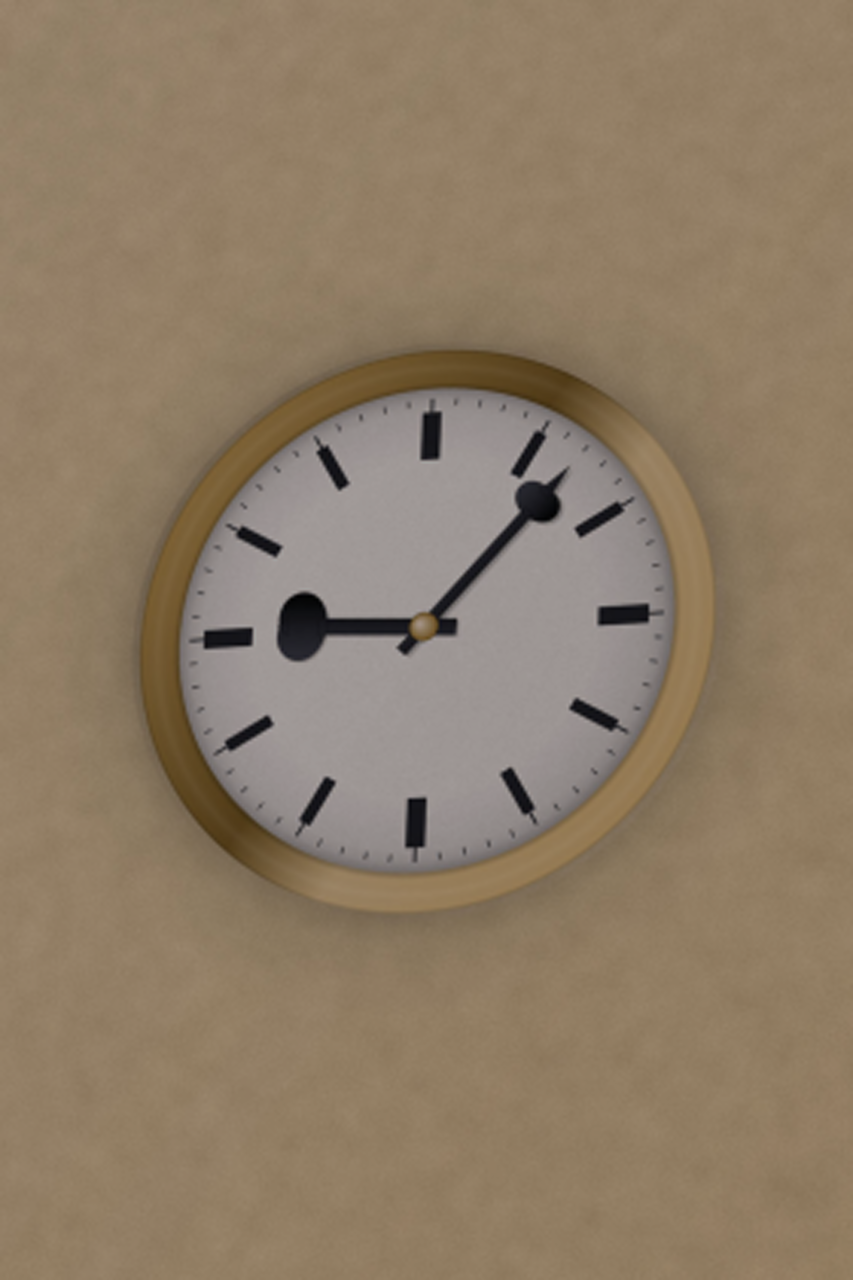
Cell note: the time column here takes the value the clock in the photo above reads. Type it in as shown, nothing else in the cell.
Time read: 9:07
